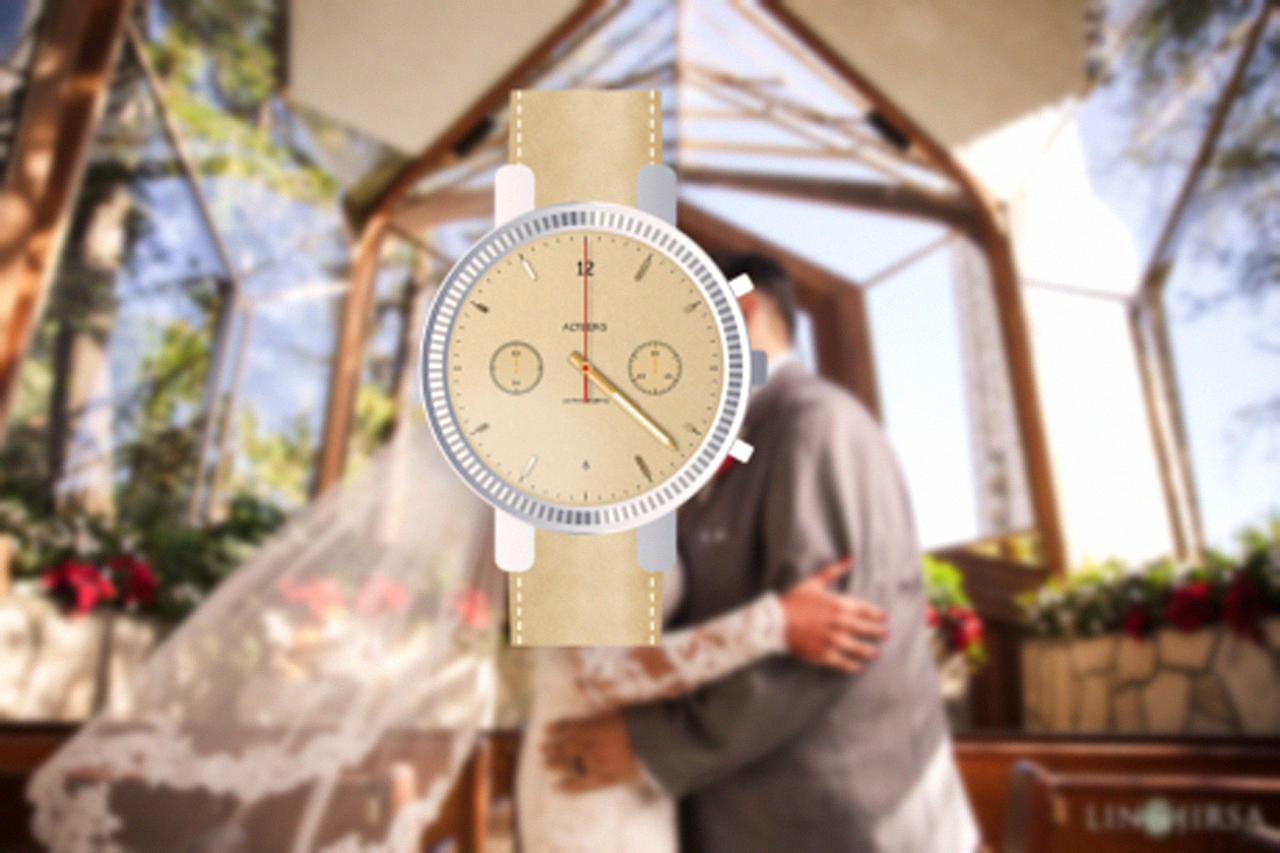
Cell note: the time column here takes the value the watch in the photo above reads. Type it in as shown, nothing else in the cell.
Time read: 4:22
